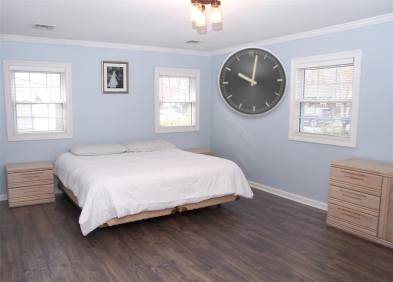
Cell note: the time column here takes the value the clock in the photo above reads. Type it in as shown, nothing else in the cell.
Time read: 10:02
